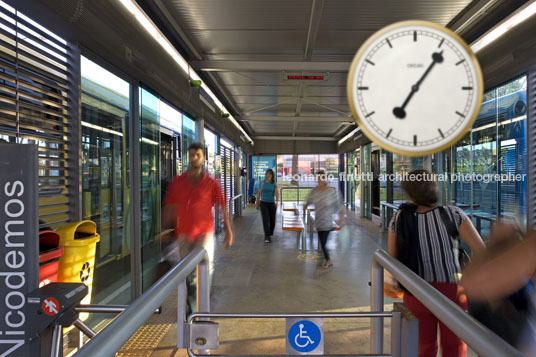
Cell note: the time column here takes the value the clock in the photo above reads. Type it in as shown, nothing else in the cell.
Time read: 7:06
